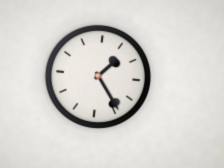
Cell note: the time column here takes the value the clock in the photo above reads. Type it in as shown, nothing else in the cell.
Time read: 1:24
